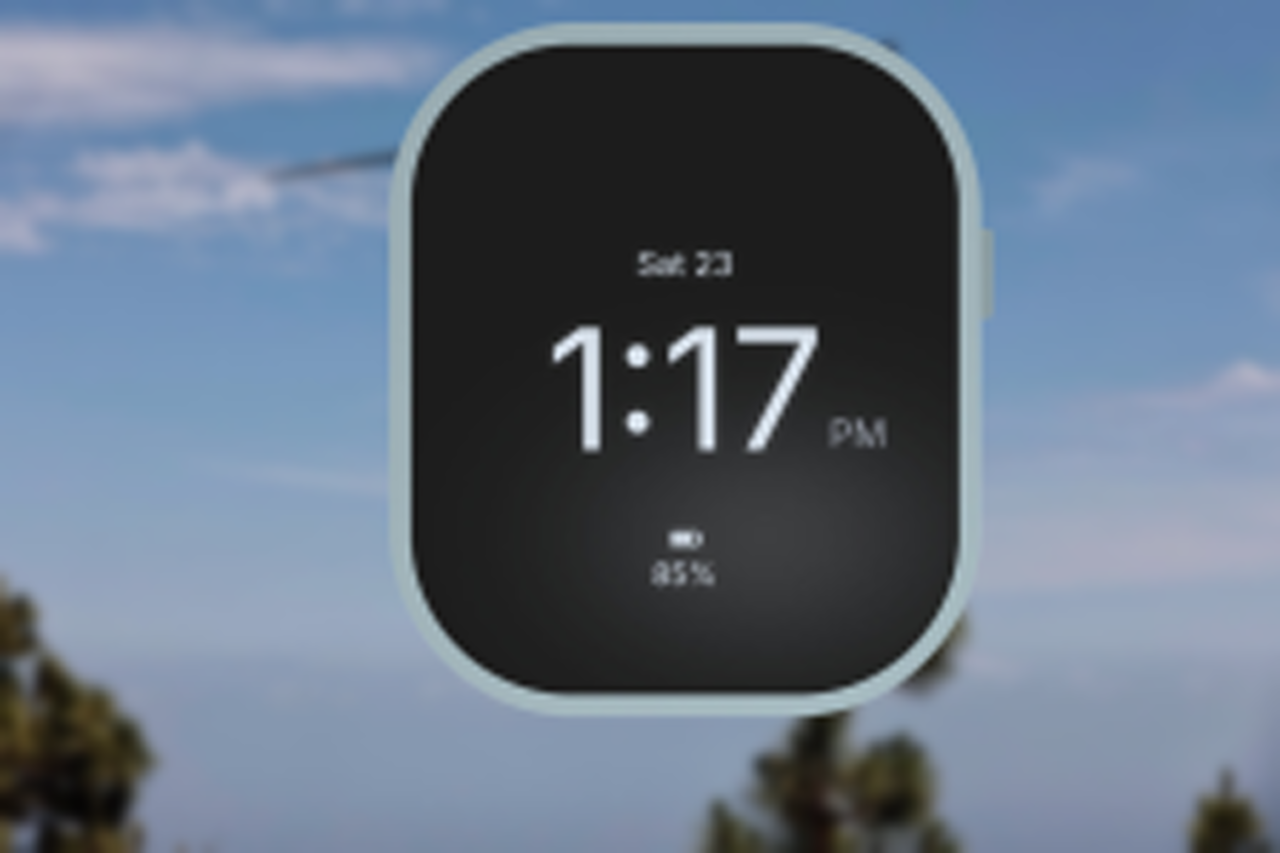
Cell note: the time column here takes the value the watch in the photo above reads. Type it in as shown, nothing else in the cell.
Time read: 1:17
